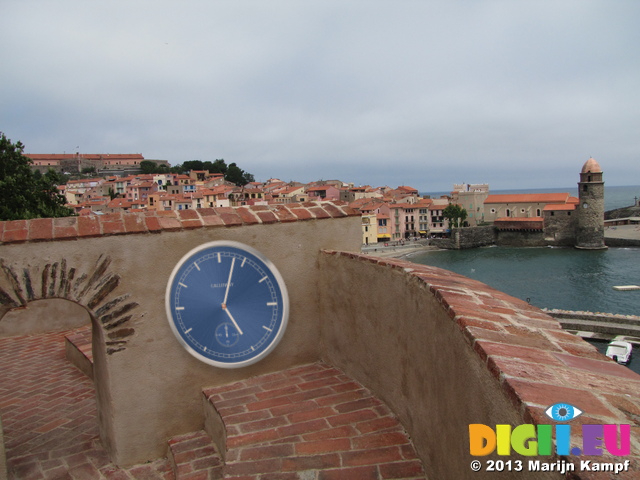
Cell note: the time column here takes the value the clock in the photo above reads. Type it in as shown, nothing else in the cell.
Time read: 5:03
